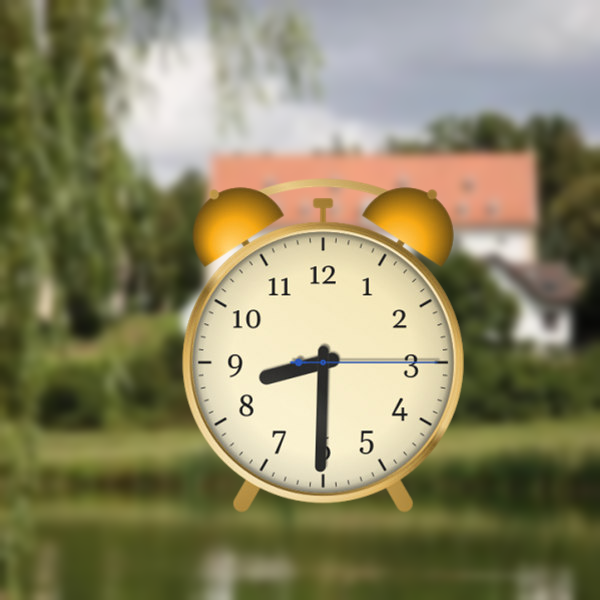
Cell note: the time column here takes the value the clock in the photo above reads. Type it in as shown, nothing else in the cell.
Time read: 8:30:15
